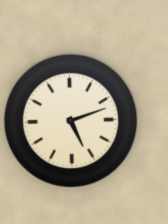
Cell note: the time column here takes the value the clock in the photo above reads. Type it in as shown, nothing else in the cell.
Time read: 5:12
